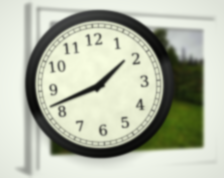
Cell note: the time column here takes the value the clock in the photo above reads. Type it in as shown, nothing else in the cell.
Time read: 1:42
